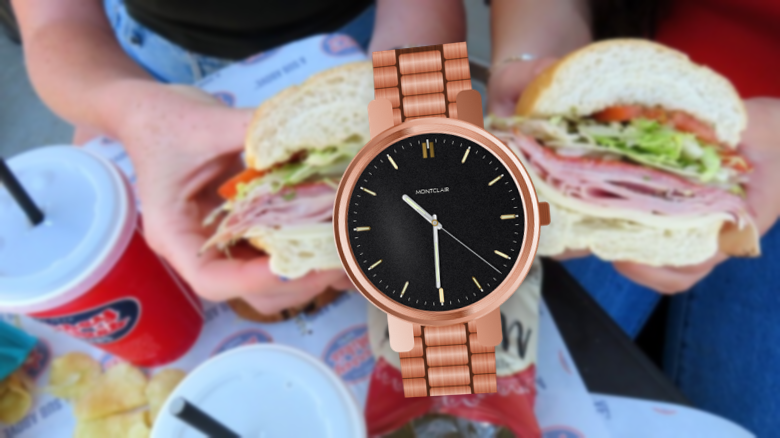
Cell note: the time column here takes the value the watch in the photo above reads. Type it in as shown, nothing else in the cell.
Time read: 10:30:22
